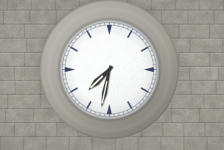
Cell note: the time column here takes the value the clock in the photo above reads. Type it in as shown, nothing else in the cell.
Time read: 7:32
